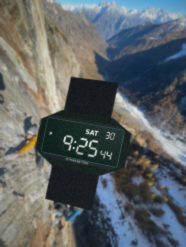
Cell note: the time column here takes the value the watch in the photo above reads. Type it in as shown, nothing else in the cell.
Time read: 9:25:44
